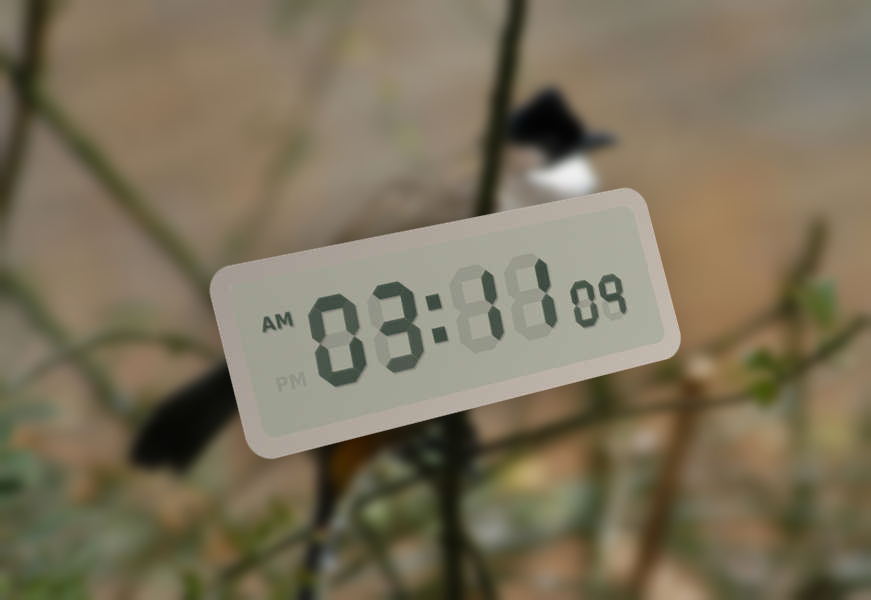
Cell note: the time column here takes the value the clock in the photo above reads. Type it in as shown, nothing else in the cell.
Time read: 3:11:09
